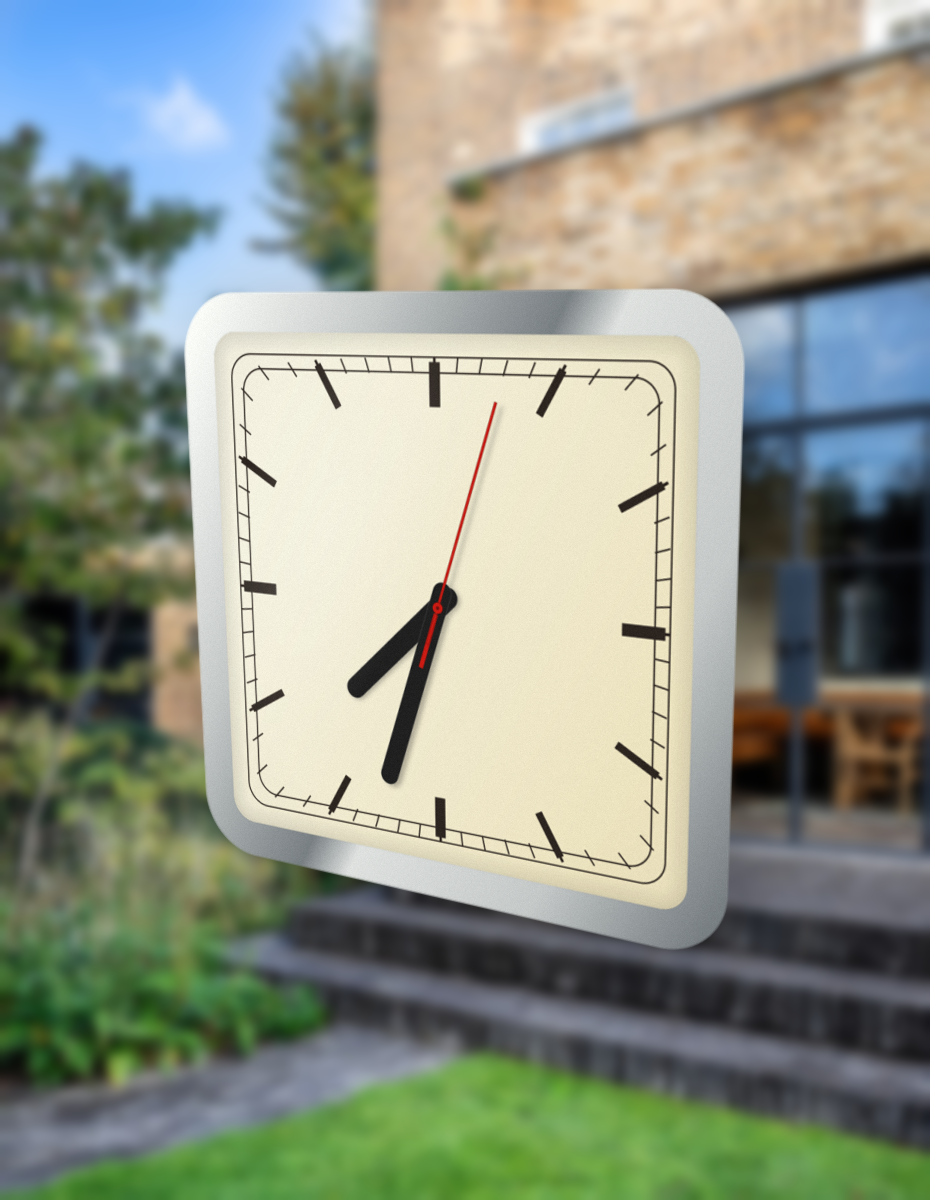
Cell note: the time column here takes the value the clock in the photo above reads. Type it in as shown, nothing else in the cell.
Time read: 7:33:03
